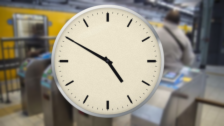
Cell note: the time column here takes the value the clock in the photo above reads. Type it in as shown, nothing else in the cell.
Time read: 4:50
